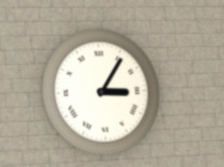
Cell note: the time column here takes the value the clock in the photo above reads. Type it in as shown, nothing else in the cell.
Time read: 3:06
